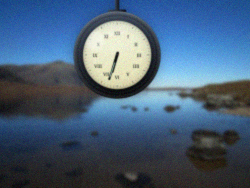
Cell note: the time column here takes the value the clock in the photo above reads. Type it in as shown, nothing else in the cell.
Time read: 6:33
